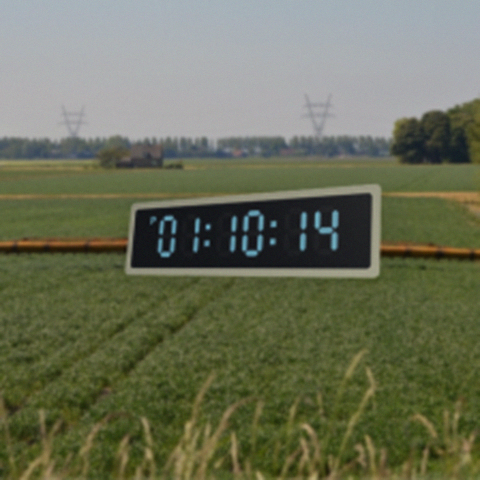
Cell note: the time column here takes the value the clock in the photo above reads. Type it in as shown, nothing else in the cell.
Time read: 1:10:14
